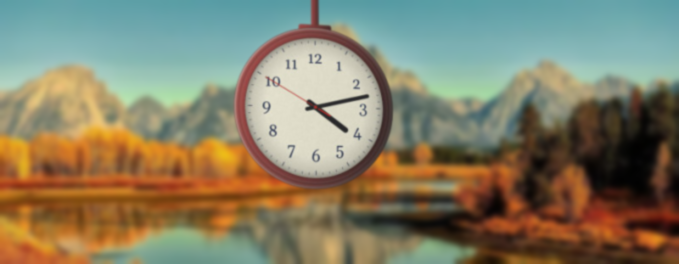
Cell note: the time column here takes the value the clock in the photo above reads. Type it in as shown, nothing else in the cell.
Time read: 4:12:50
